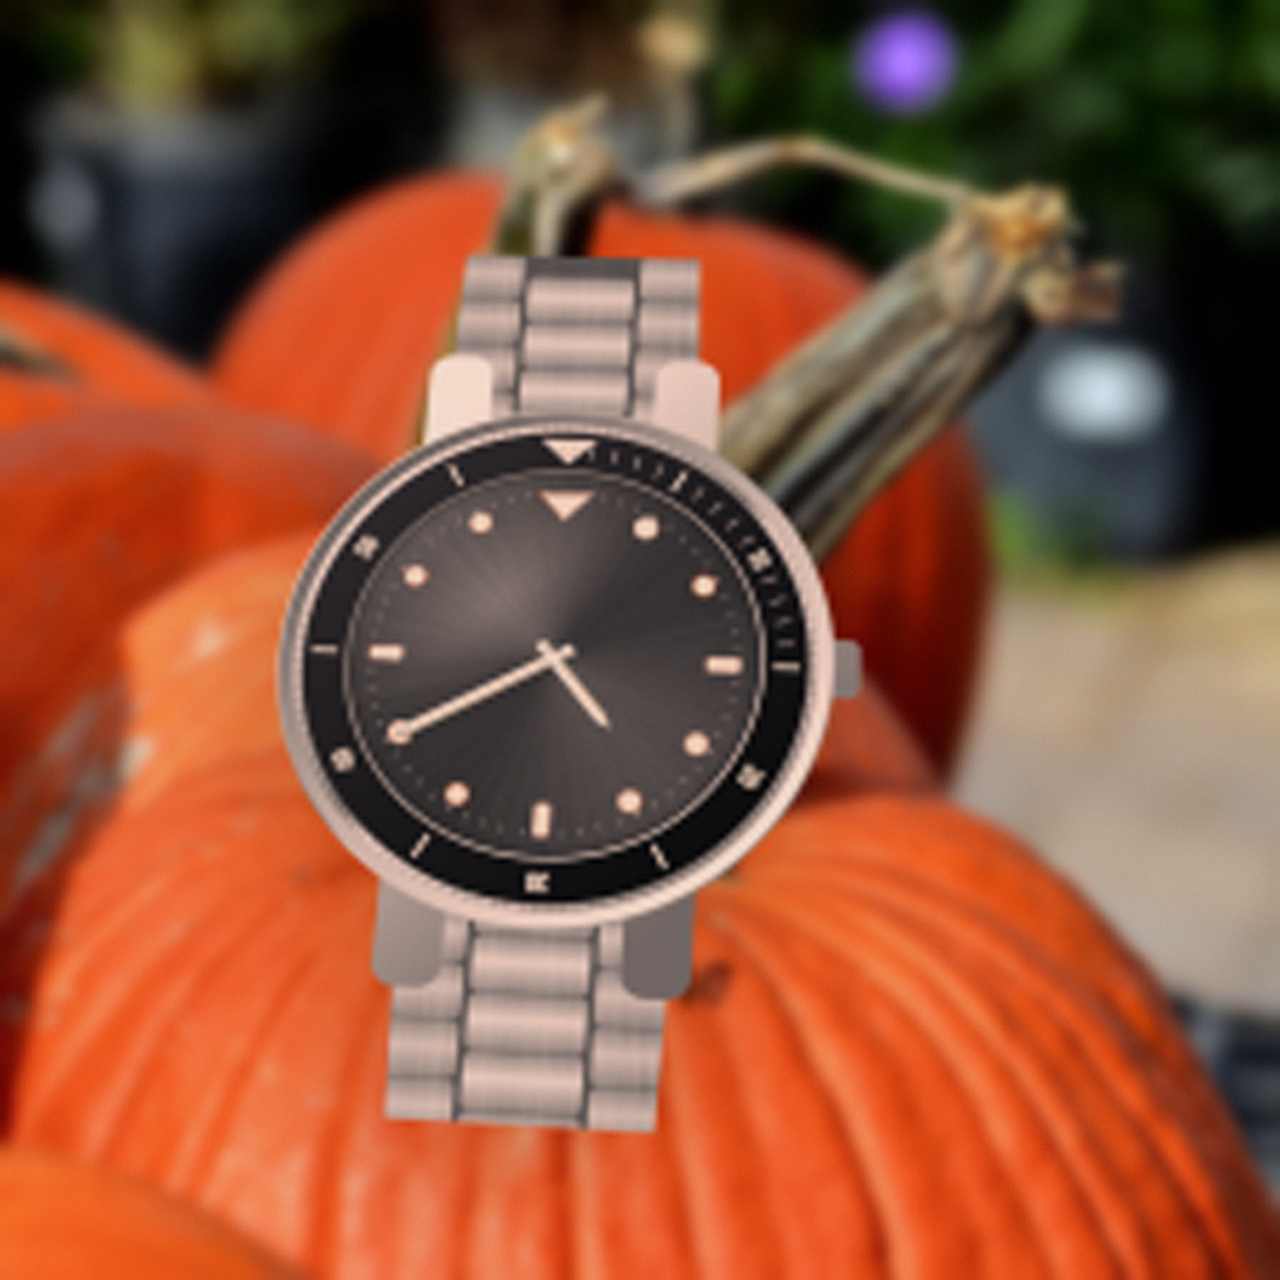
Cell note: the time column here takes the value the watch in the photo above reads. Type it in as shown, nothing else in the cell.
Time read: 4:40
